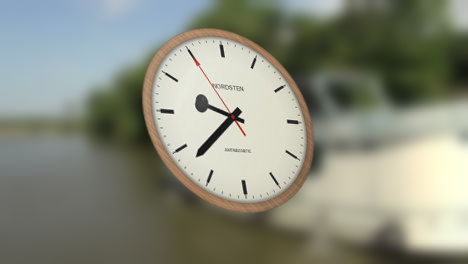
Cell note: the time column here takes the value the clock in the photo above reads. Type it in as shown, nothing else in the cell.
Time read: 9:37:55
